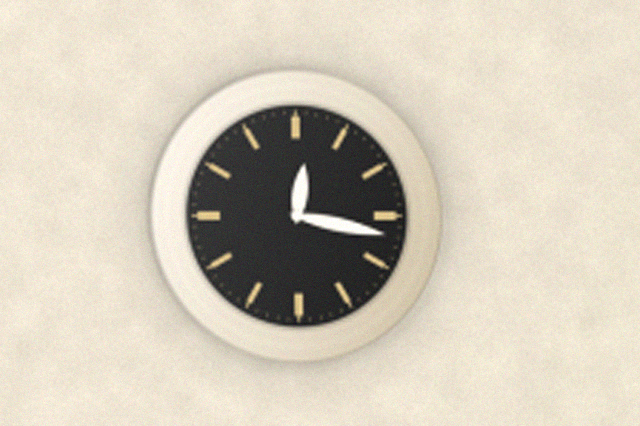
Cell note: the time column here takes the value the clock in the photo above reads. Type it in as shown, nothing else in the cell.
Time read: 12:17
